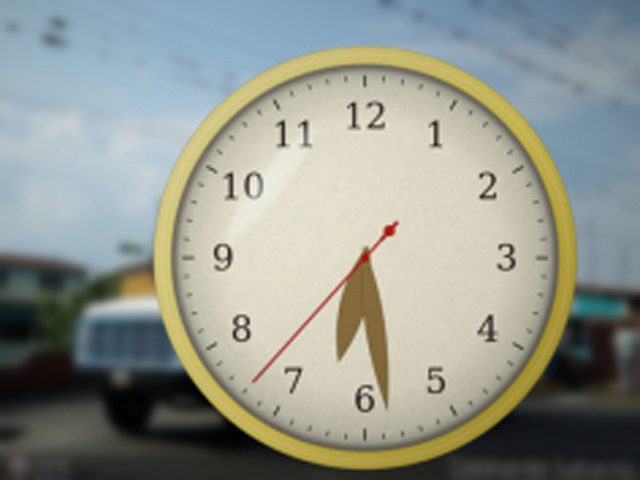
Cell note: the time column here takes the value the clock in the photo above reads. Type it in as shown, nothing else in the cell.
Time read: 6:28:37
